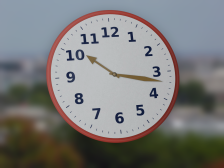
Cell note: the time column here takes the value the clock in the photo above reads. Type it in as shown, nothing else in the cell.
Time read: 10:17
